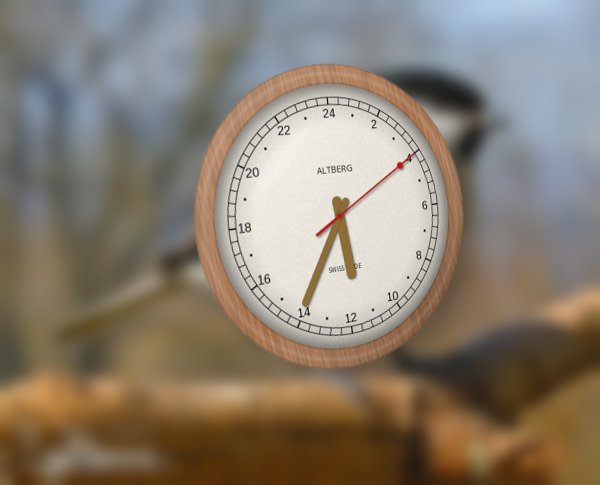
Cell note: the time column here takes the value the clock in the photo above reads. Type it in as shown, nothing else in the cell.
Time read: 11:35:10
